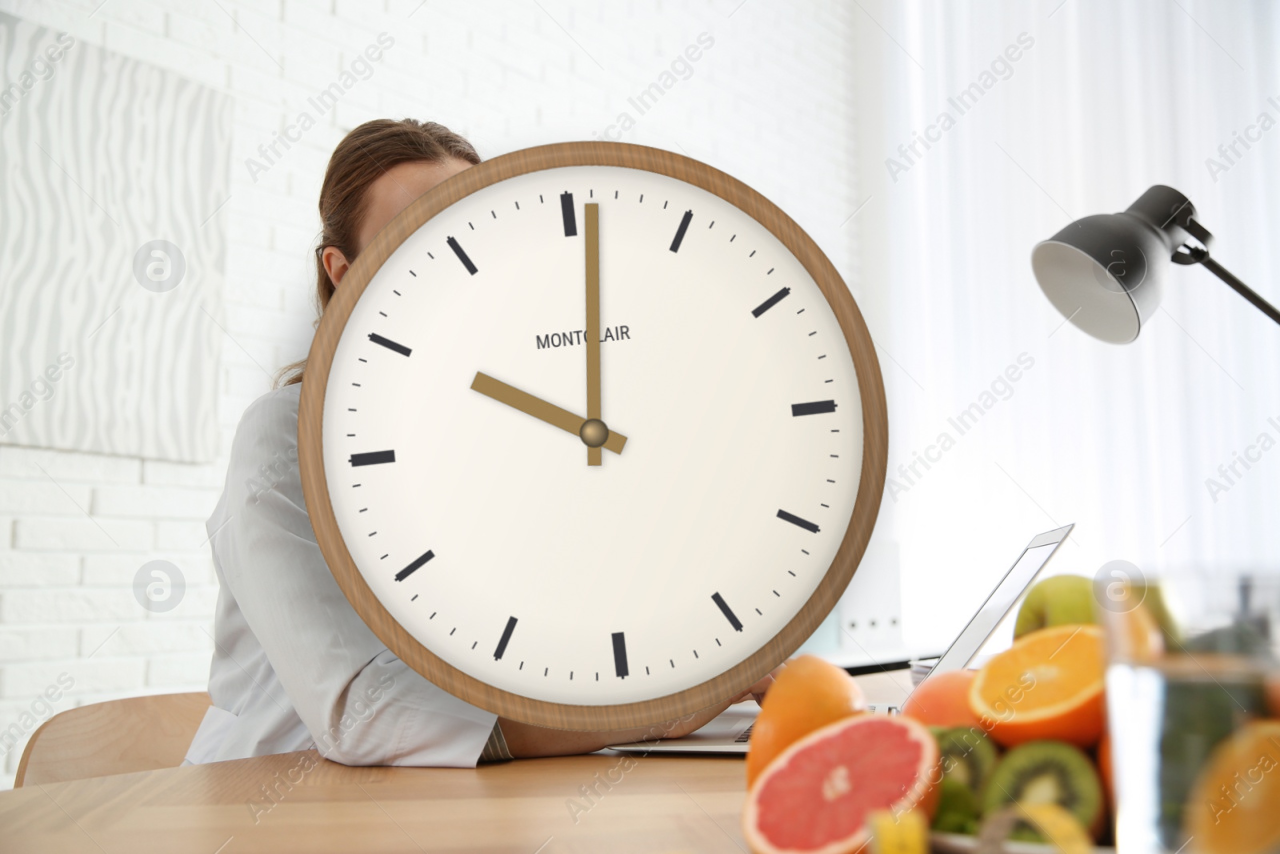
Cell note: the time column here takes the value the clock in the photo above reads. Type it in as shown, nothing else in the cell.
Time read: 10:01
